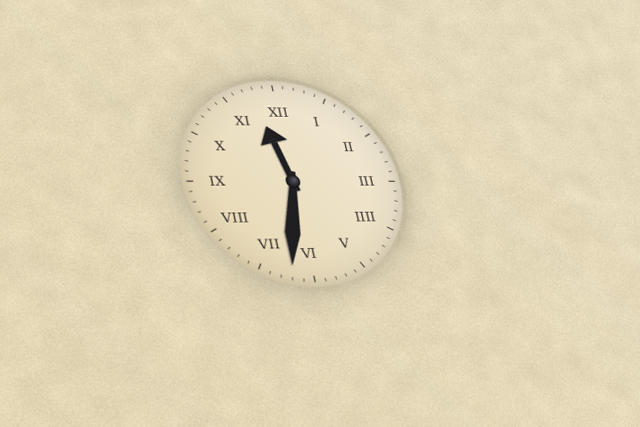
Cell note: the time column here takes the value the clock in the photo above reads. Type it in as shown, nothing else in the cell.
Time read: 11:32
